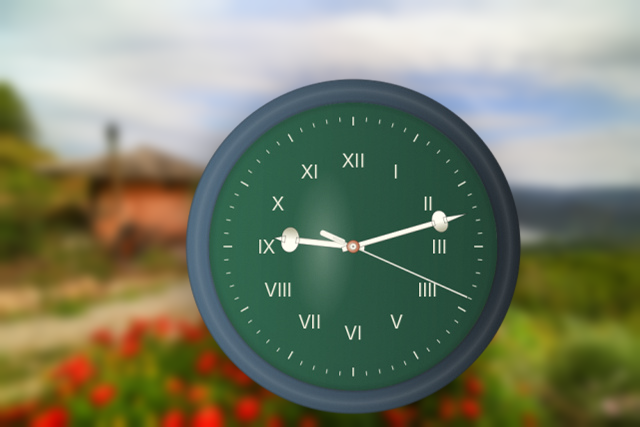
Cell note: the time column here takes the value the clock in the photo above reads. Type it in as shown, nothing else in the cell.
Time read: 9:12:19
